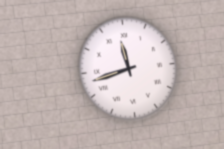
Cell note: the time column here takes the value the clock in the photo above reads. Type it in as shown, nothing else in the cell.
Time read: 11:43
